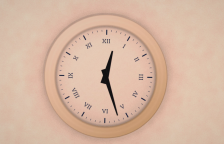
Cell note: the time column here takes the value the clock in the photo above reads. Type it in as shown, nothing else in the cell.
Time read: 12:27
